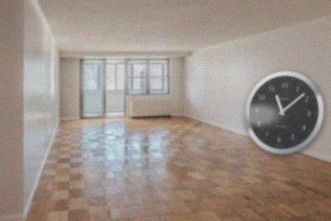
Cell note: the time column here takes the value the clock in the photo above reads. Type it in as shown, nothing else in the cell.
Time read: 11:08
